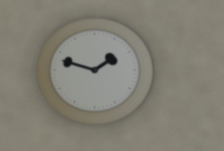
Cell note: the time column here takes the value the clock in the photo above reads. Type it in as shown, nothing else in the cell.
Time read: 1:48
